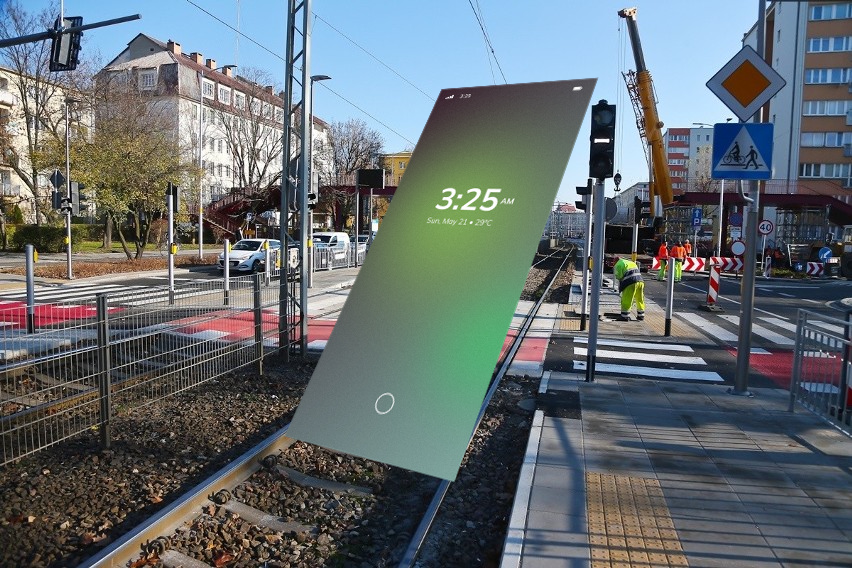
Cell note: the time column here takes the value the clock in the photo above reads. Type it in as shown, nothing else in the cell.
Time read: 3:25
